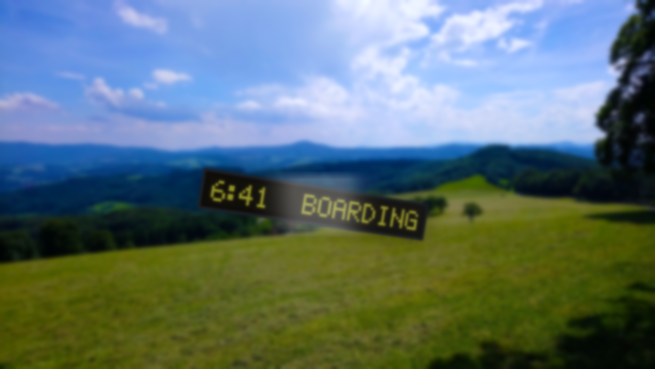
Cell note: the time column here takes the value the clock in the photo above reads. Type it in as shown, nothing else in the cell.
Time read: 6:41
